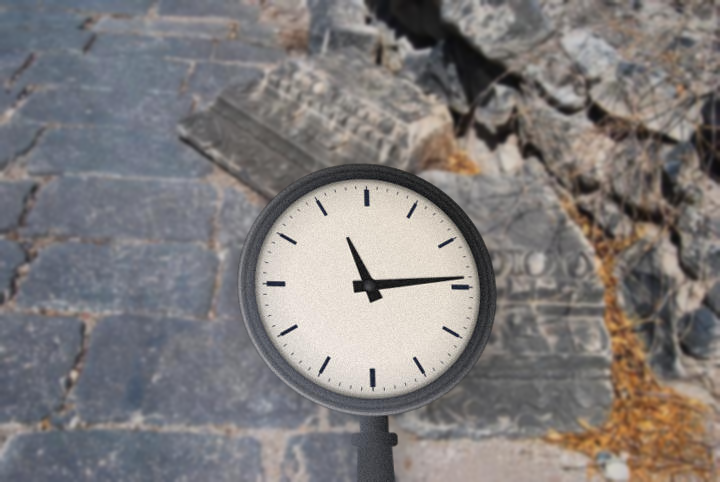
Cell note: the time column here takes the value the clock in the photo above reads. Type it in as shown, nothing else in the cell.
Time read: 11:14
